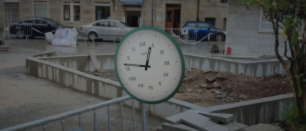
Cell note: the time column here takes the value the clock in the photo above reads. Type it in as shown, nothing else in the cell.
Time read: 12:47
